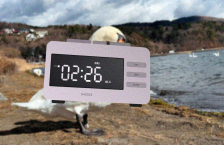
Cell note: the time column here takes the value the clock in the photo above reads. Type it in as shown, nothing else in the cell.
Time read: 2:26
